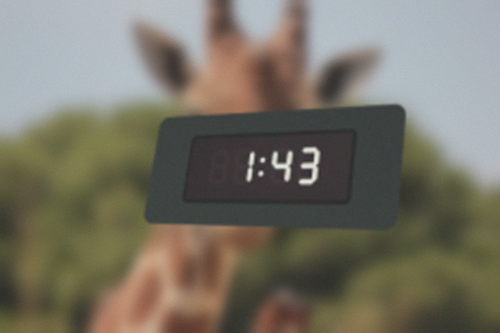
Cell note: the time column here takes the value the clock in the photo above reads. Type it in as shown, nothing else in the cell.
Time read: 1:43
